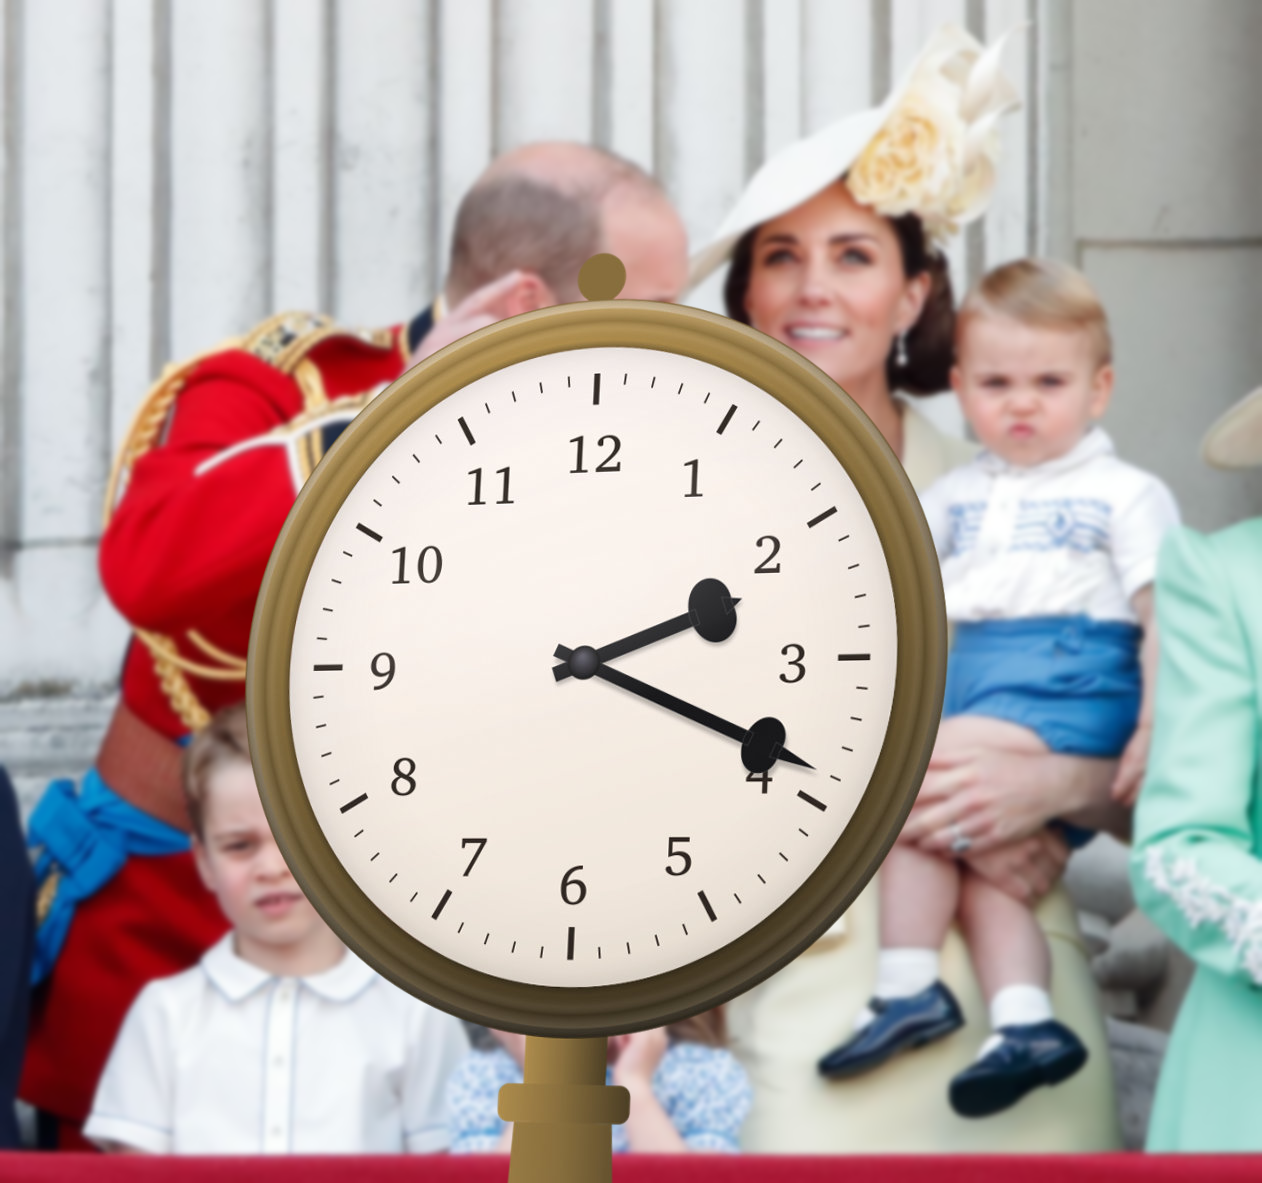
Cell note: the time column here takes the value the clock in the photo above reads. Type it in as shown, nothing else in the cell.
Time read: 2:19
